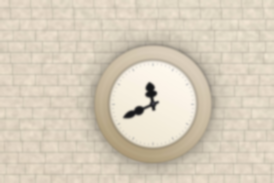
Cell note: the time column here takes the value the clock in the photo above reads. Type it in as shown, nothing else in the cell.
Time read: 11:41
